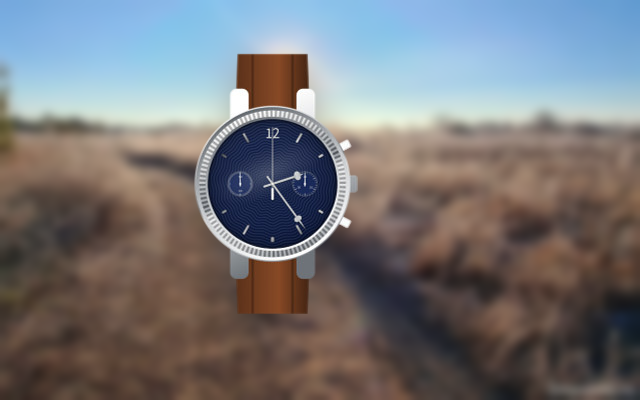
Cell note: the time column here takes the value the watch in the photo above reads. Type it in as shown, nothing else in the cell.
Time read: 2:24
